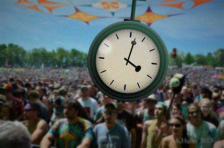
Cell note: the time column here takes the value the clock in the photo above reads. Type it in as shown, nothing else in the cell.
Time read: 4:02
